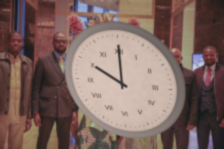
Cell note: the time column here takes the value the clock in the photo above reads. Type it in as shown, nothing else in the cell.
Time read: 10:00
